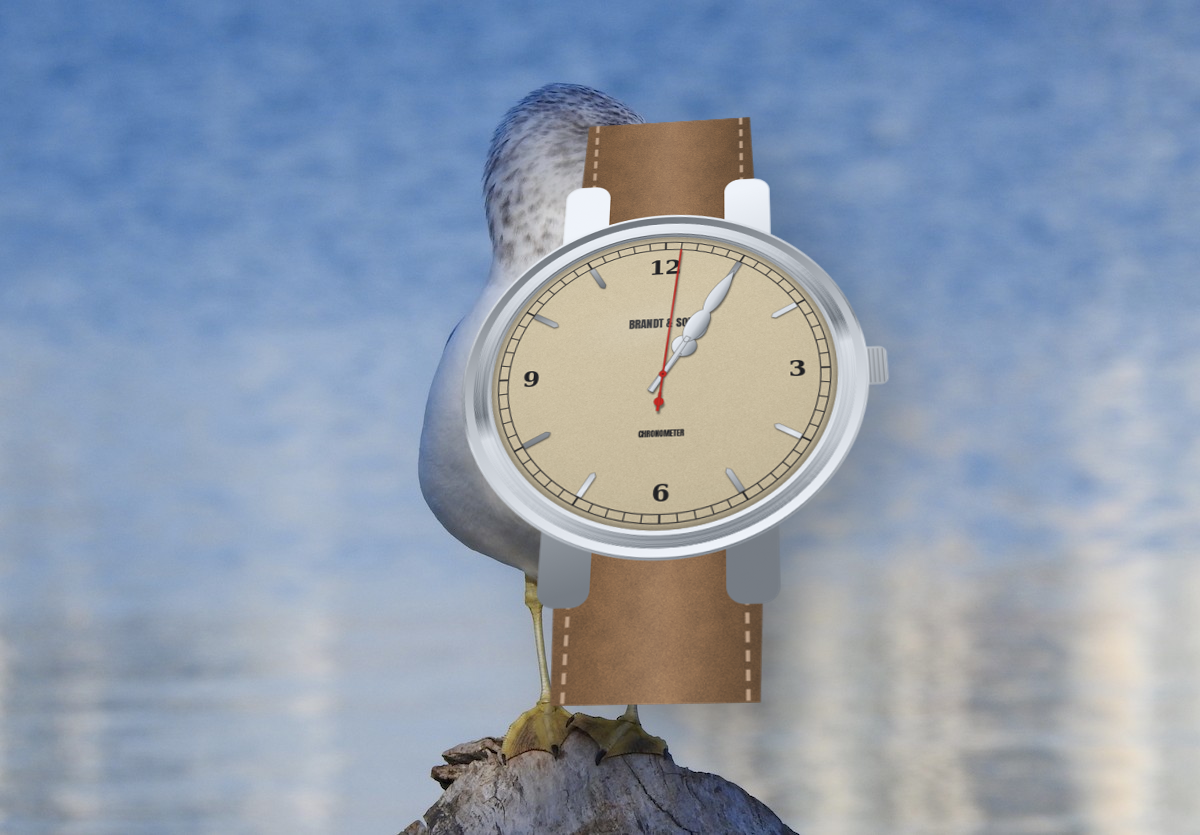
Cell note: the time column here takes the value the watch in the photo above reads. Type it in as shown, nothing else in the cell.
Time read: 1:05:01
